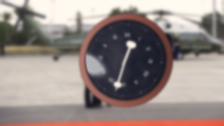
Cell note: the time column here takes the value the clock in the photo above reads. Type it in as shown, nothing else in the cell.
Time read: 12:32
